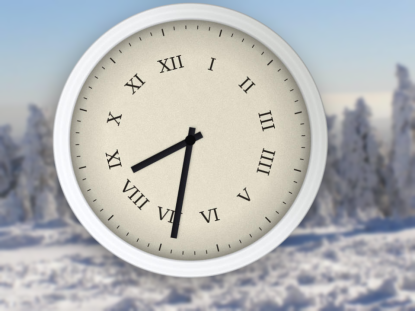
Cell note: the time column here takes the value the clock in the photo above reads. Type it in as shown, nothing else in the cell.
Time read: 8:34
